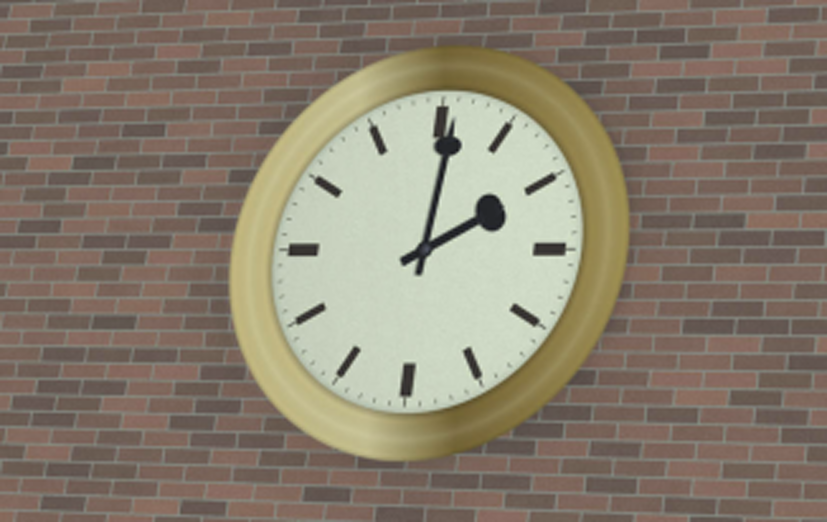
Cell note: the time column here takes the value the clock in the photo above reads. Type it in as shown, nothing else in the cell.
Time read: 2:01
